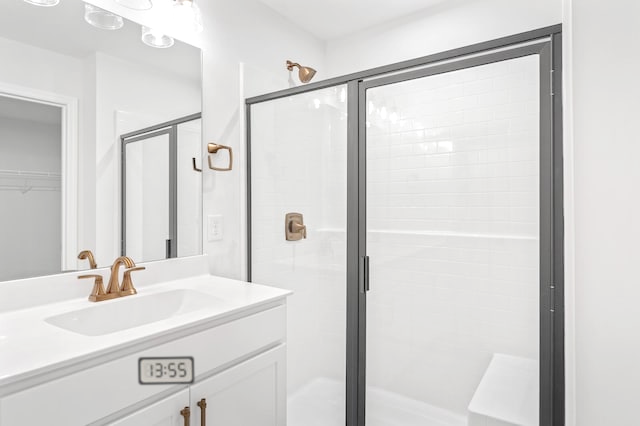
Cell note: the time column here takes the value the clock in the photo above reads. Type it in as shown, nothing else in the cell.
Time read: 13:55
